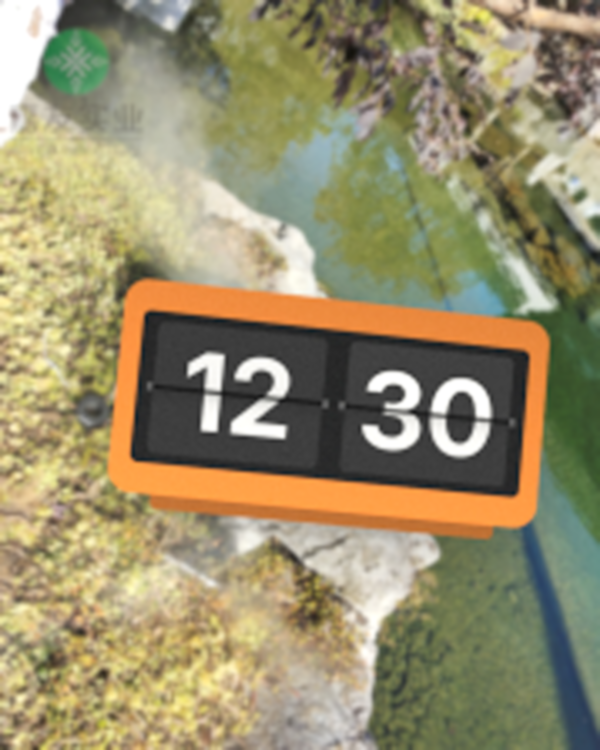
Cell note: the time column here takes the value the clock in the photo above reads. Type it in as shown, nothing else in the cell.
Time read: 12:30
